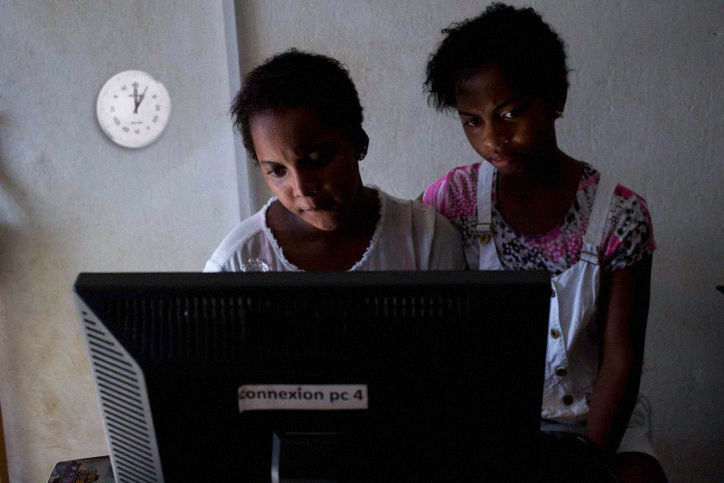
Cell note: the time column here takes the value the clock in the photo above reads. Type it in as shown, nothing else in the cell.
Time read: 1:00
